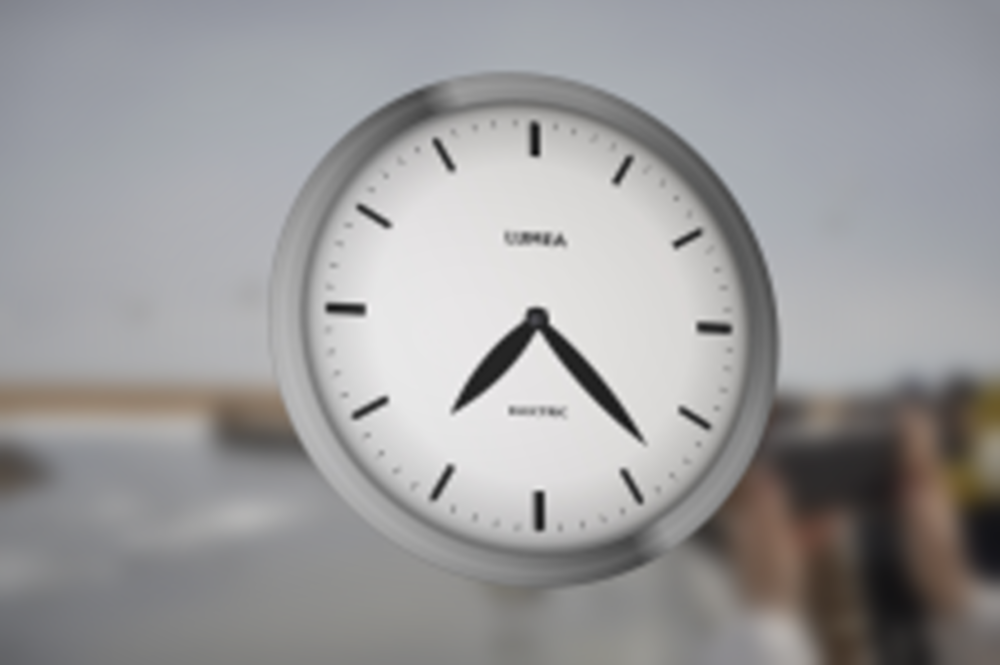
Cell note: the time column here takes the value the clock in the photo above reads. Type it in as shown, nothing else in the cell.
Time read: 7:23
